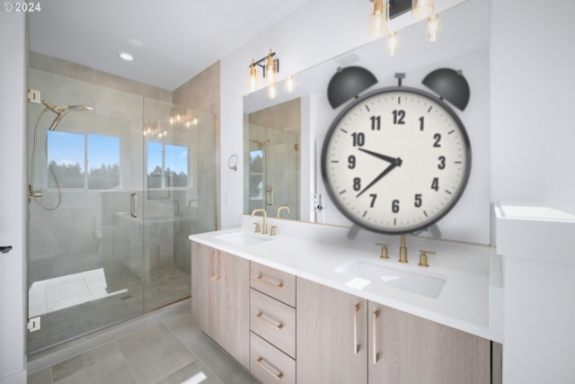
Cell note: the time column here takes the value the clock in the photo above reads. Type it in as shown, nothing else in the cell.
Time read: 9:38
